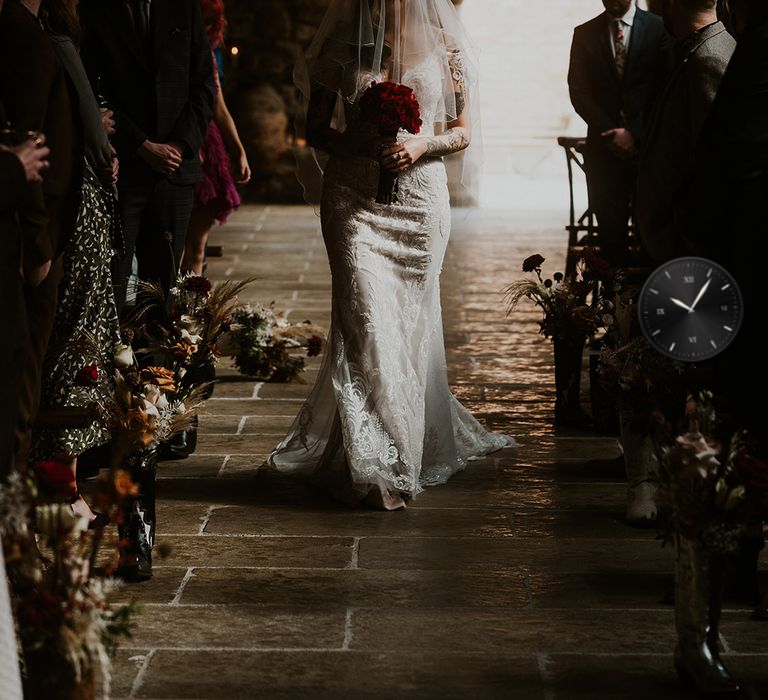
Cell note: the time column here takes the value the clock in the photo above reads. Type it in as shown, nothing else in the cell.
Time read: 10:06
